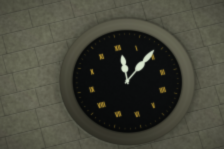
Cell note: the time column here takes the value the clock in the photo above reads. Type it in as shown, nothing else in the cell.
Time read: 12:09
